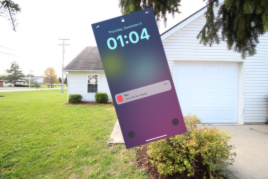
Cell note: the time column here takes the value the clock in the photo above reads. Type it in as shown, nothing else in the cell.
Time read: 1:04
